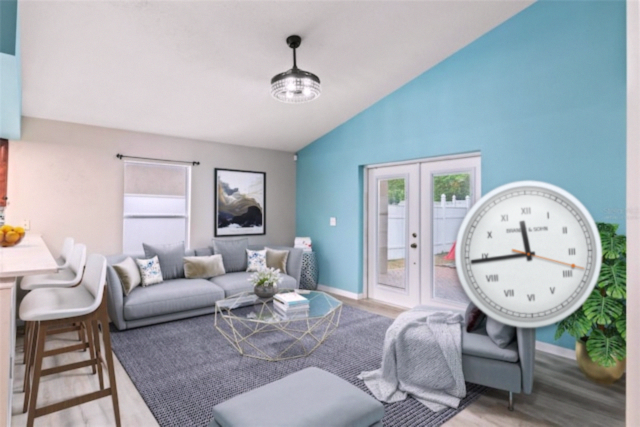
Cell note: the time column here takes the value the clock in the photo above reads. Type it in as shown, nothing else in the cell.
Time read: 11:44:18
